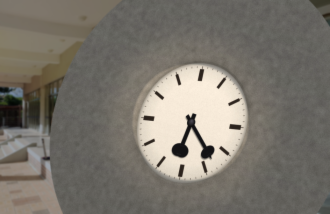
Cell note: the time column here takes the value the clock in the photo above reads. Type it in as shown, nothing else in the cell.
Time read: 6:23
